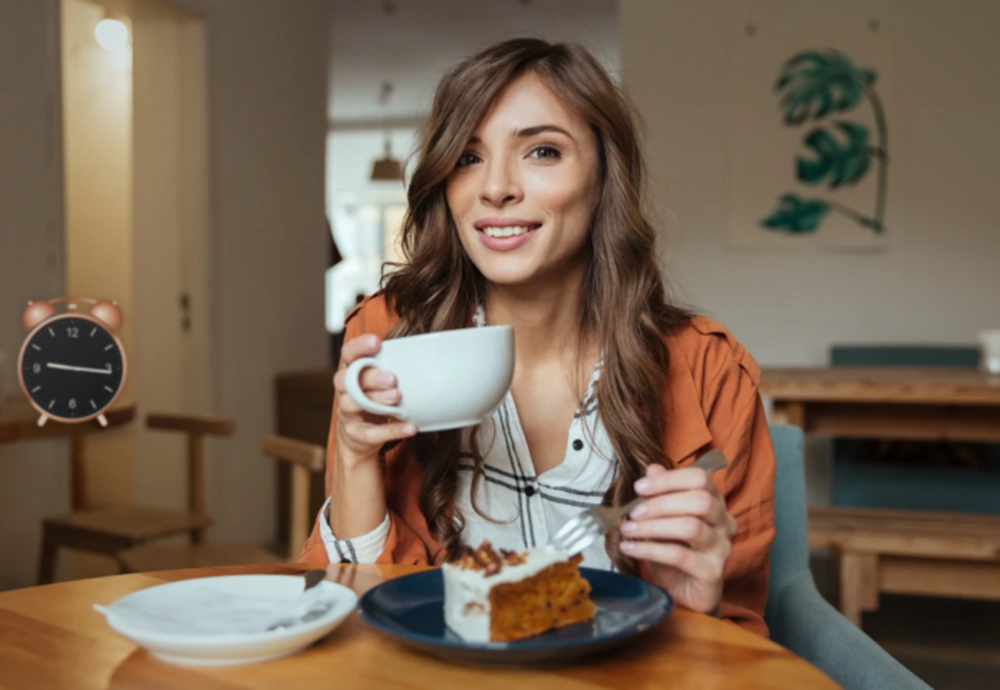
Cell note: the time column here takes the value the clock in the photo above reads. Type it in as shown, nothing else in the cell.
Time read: 9:16
